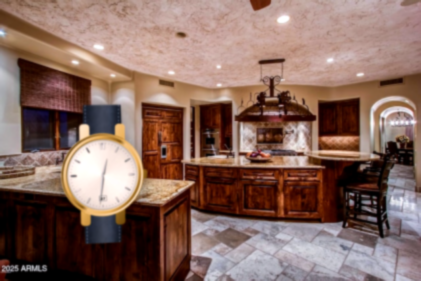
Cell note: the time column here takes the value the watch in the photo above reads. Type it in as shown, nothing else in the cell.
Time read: 12:31
